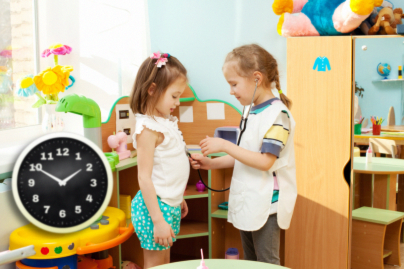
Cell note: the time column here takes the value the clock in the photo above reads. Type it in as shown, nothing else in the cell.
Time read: 1:50
